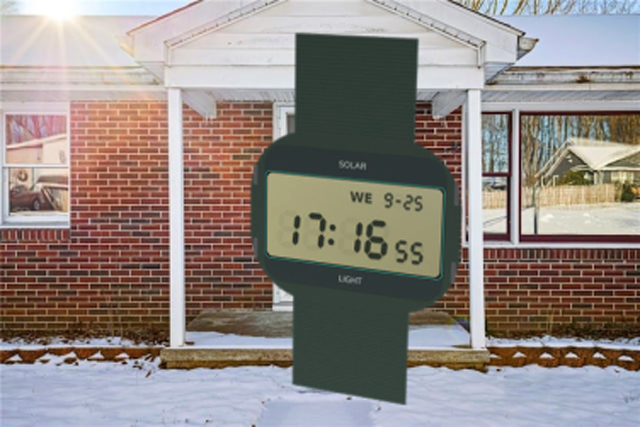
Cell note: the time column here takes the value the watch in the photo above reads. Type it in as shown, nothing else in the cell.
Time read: 17:16:55
